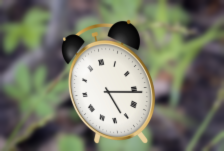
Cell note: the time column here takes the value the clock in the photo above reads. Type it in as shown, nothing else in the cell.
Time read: 5:16
